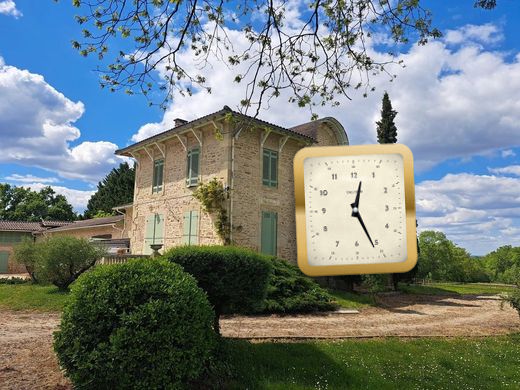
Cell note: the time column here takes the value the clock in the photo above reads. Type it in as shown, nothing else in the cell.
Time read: 12:26
